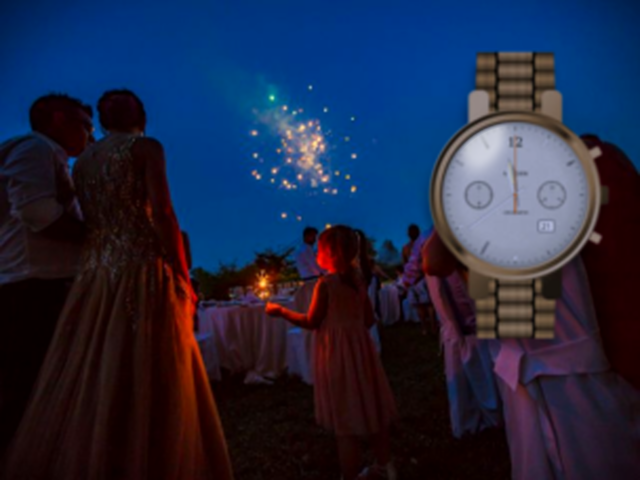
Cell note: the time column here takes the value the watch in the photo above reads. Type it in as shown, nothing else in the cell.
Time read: 11:39
